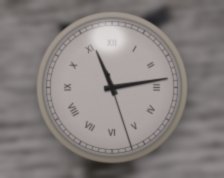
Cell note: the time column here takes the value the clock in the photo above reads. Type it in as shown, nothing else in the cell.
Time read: 11:13:27
